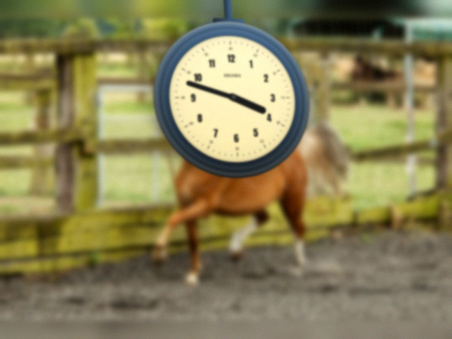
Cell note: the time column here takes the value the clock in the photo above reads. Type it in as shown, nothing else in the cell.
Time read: 3:48
